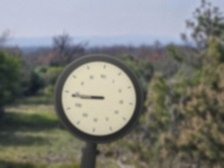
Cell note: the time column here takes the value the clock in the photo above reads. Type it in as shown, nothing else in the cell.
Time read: 8:44
